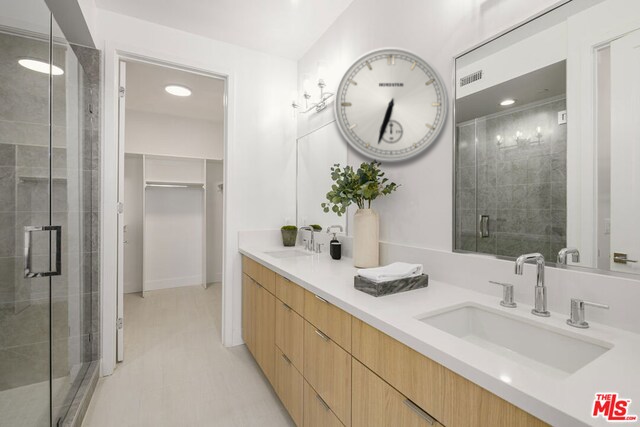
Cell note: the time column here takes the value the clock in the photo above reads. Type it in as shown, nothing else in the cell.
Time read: 6:33
